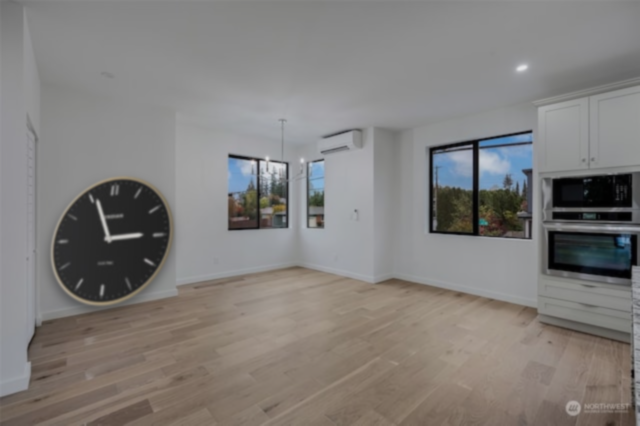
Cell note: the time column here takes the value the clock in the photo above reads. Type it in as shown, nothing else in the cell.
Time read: 2:56
